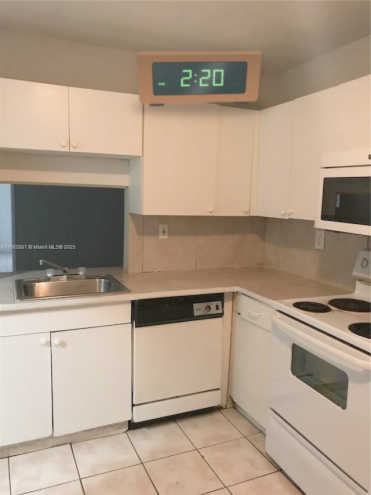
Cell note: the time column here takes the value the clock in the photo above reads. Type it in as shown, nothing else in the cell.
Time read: 2:20
